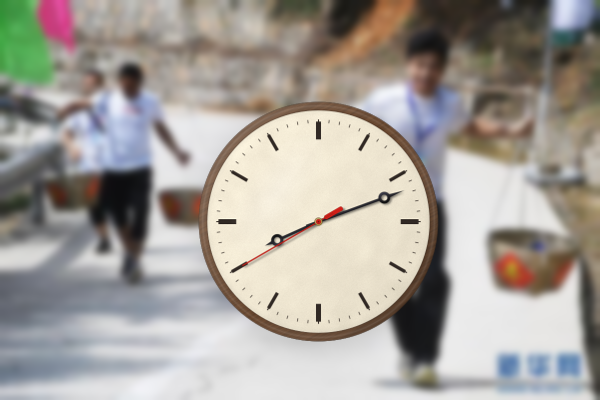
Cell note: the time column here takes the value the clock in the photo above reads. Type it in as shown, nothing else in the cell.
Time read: 8:11:40
